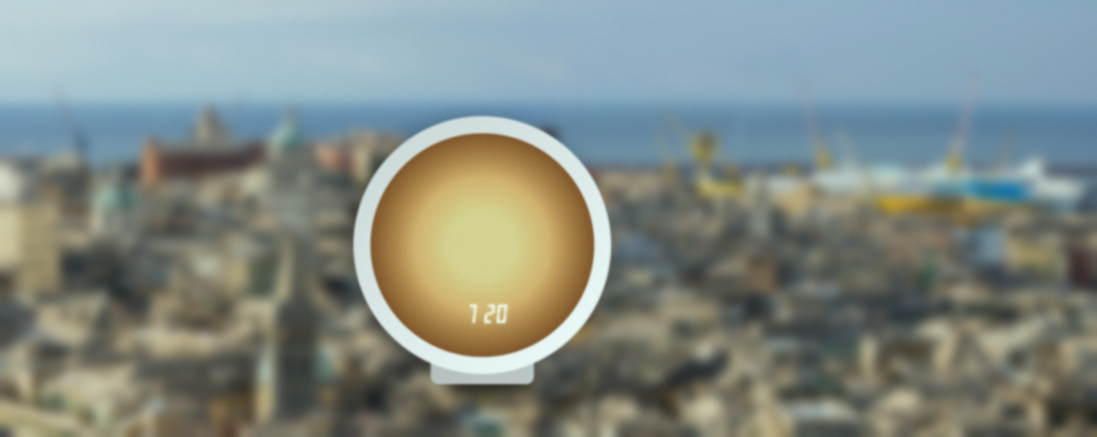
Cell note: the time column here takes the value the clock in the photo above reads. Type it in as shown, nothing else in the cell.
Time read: 7:20
